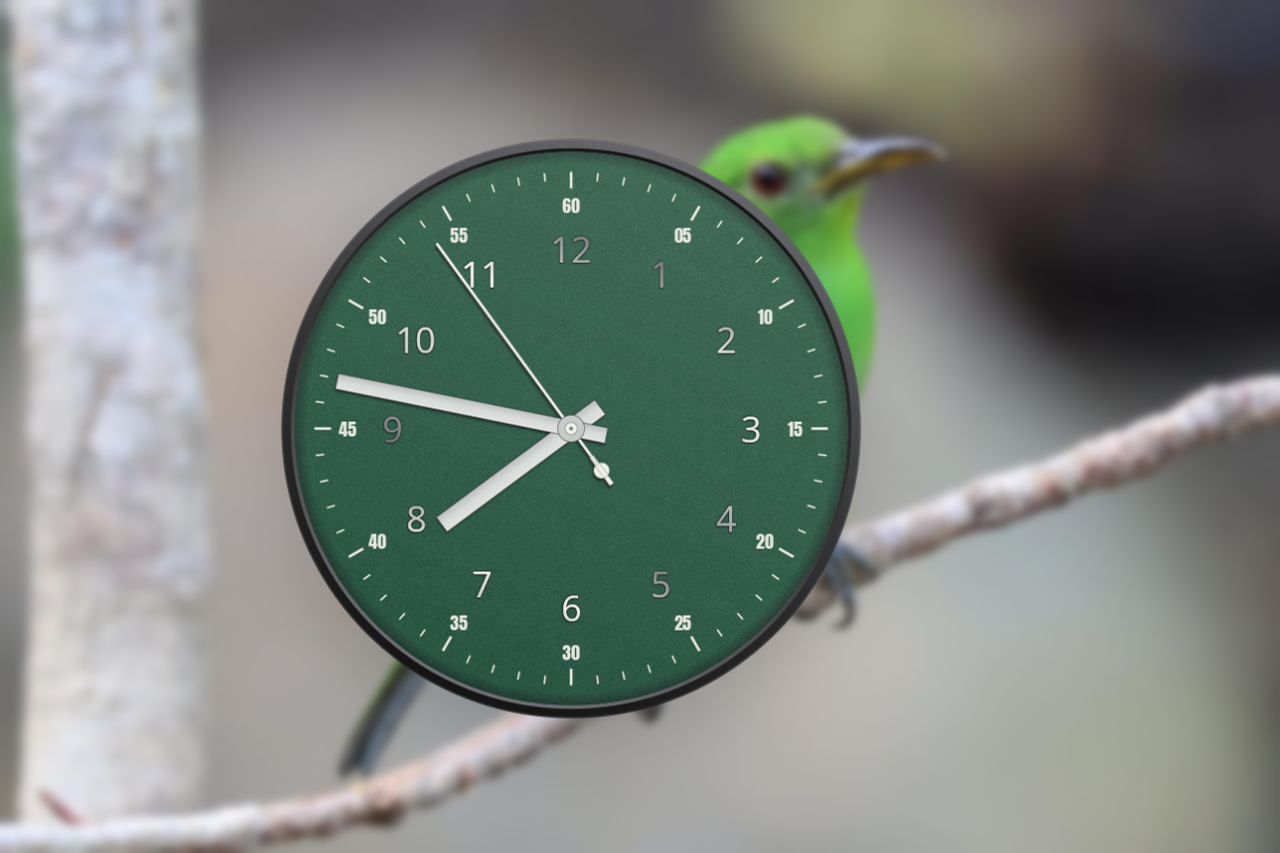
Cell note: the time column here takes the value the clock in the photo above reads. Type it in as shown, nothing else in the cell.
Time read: 7:46:54
